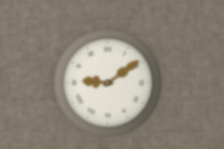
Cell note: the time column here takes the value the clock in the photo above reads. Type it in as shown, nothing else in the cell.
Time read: 9:09
